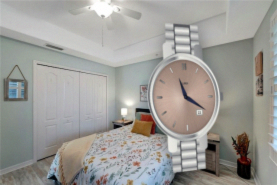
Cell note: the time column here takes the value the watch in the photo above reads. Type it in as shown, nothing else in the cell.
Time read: 11:20
